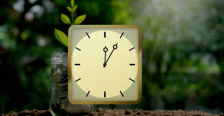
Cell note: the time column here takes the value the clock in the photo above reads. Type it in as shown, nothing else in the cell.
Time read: 12:05
